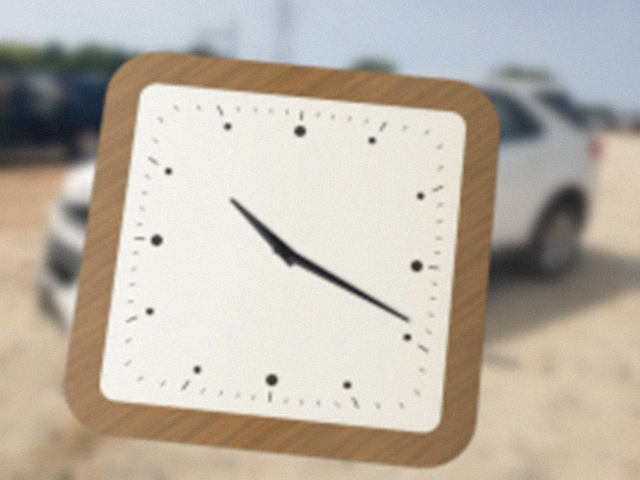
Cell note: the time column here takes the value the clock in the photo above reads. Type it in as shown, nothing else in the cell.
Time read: 10:19
